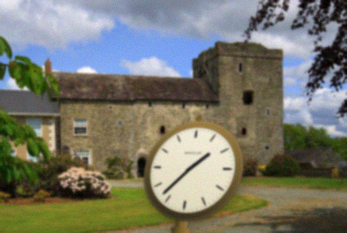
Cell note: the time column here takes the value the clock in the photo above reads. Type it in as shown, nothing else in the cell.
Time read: 1:37
